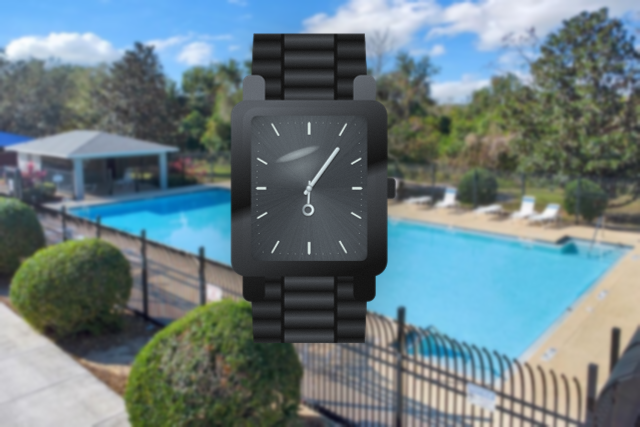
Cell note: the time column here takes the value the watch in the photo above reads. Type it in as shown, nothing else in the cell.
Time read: 6:06
